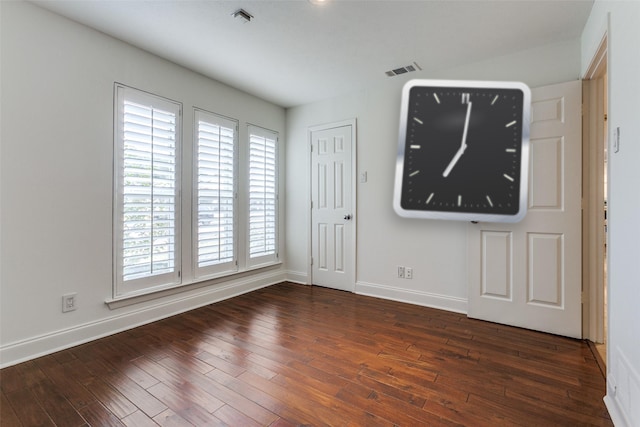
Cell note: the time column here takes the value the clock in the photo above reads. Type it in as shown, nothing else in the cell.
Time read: 7:01
